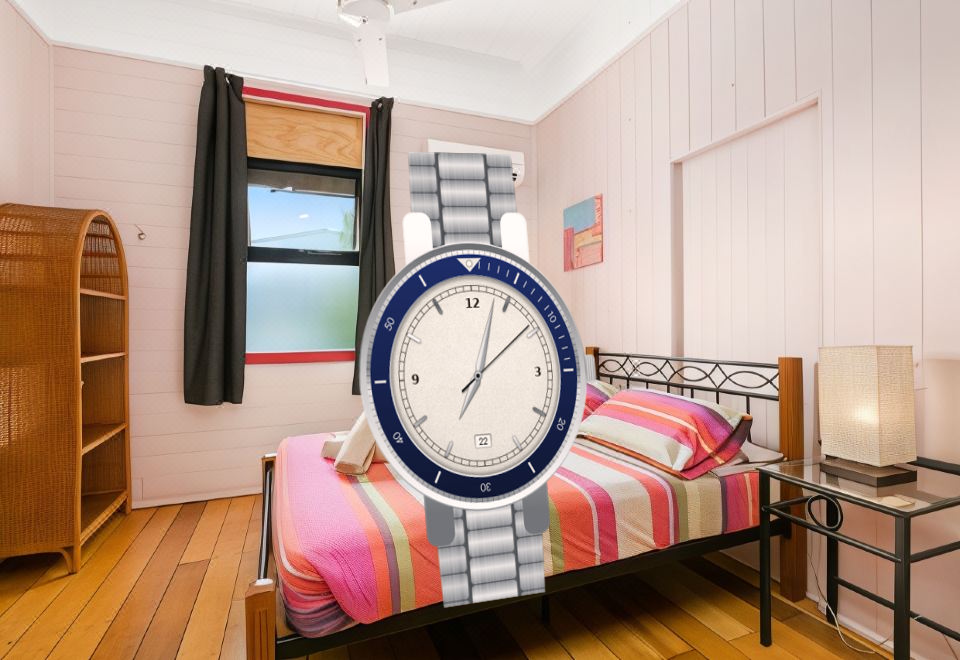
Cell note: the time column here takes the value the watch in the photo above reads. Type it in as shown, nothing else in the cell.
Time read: 7:03:09
